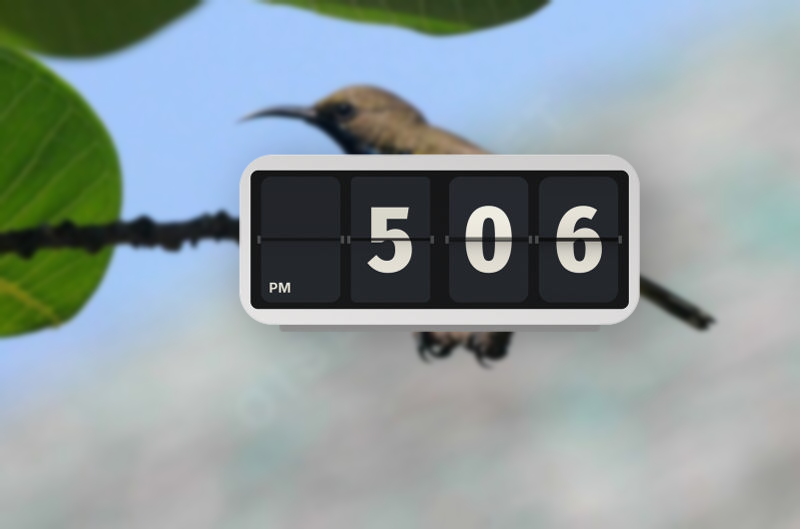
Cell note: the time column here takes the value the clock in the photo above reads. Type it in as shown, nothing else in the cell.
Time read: 5:06
